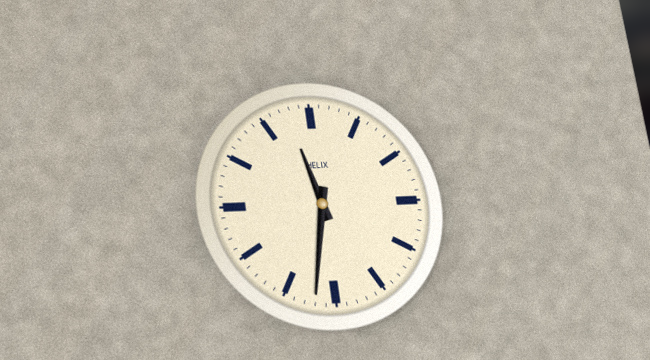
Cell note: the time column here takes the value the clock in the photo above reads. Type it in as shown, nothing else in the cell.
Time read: 11:32
